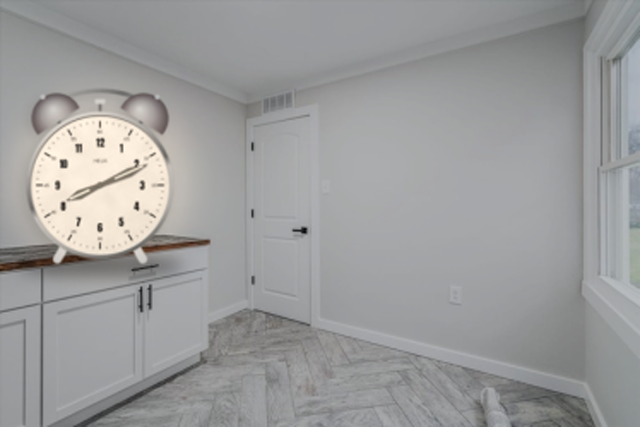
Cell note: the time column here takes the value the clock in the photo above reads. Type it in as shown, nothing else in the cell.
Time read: 8:11
